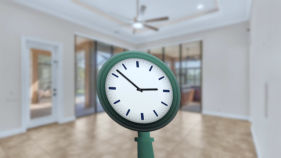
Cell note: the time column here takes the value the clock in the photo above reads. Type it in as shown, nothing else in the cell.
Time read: 2:52
